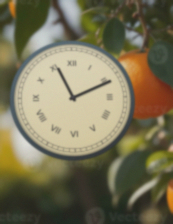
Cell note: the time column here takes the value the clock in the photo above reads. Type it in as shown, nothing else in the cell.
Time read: 11:11
